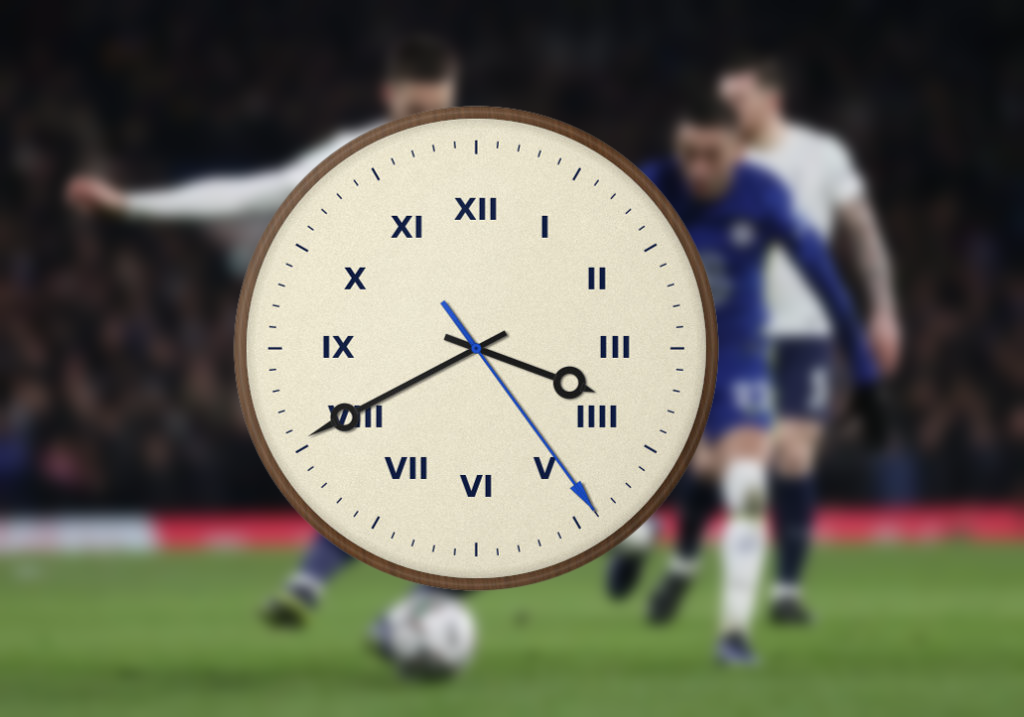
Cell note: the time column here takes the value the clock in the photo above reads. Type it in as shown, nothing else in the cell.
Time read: 3:40:24
